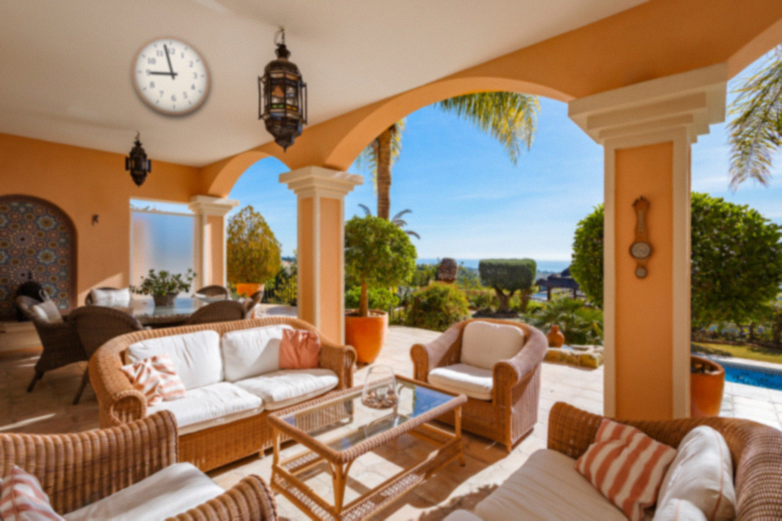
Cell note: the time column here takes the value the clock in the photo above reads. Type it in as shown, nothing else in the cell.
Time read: 8:58
